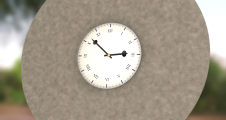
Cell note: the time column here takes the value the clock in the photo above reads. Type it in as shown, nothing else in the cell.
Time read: 2:52
